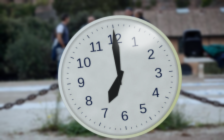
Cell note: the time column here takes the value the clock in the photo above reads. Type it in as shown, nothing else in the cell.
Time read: 7:00
